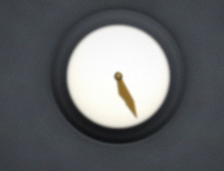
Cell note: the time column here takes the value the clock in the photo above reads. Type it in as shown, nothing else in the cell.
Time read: 5:26
